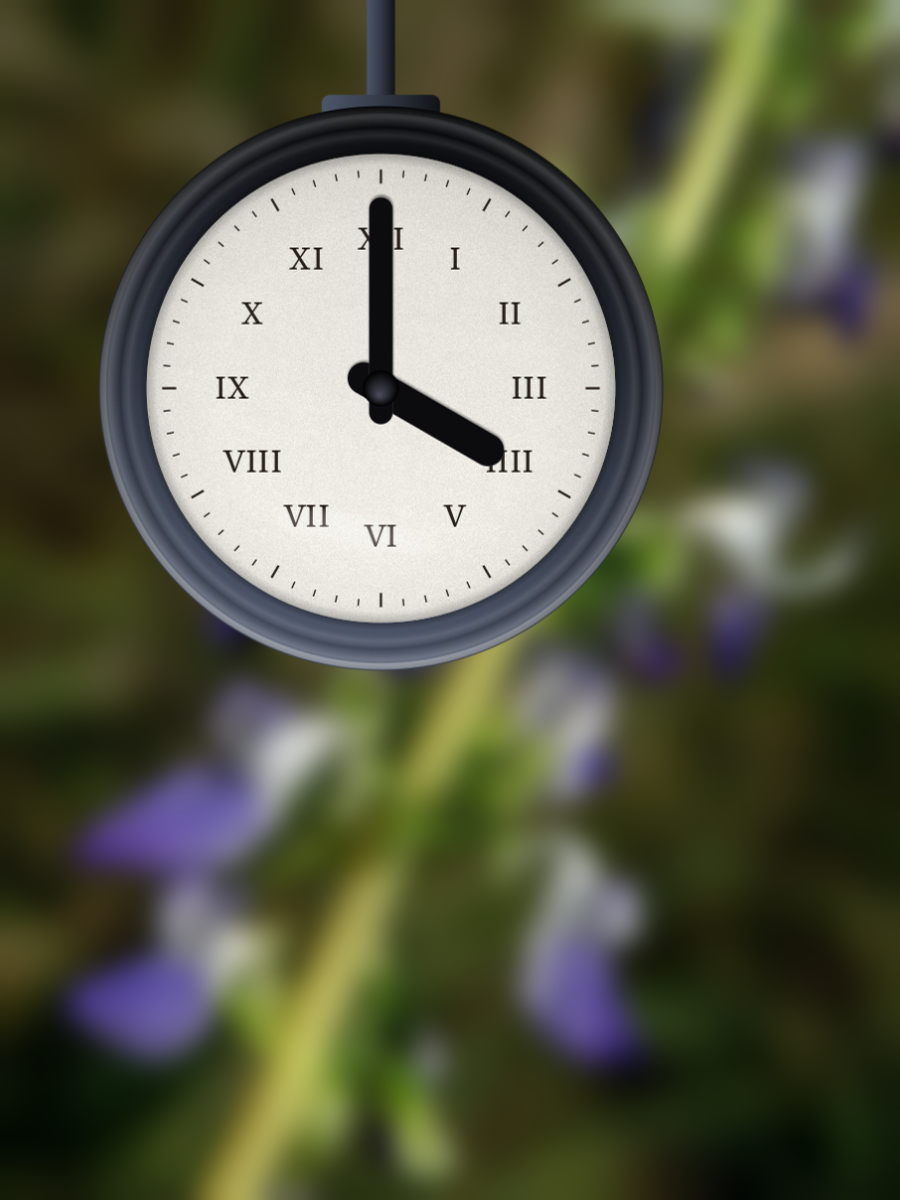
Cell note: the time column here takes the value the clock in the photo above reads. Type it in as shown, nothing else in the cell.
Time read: 4:00
